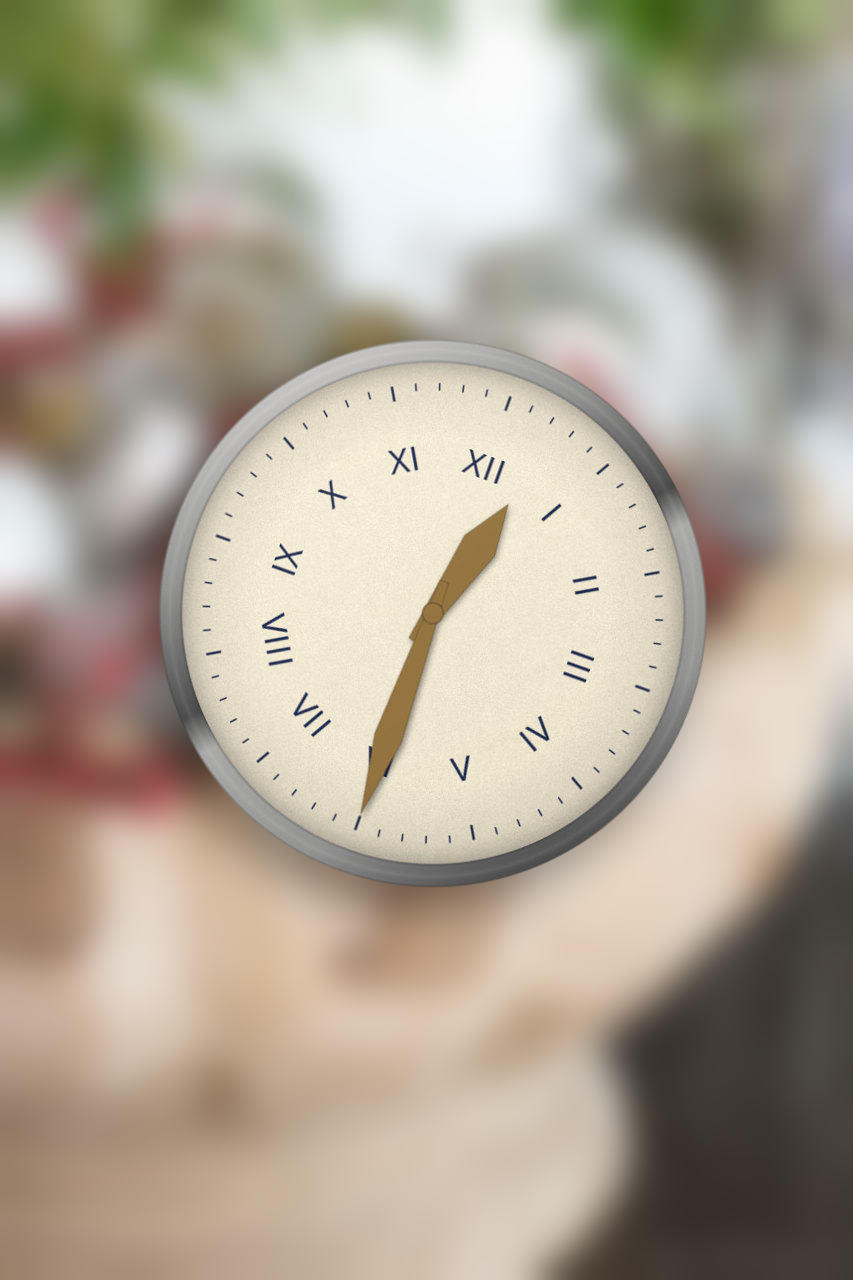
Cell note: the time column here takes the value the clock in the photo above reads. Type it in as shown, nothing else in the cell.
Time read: 12:30
